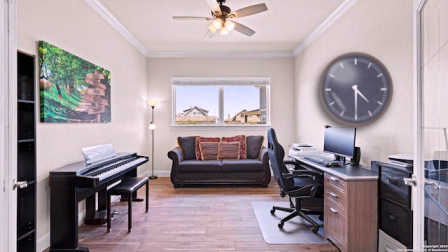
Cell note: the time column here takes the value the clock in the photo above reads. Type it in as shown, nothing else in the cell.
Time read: 4:30
